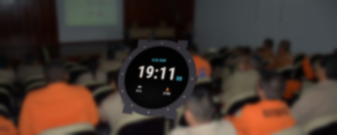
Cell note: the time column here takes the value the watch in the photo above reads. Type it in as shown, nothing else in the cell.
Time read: 19:11
